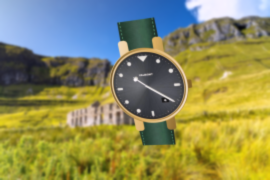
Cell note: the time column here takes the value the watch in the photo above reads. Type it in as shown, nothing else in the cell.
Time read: 10:21
